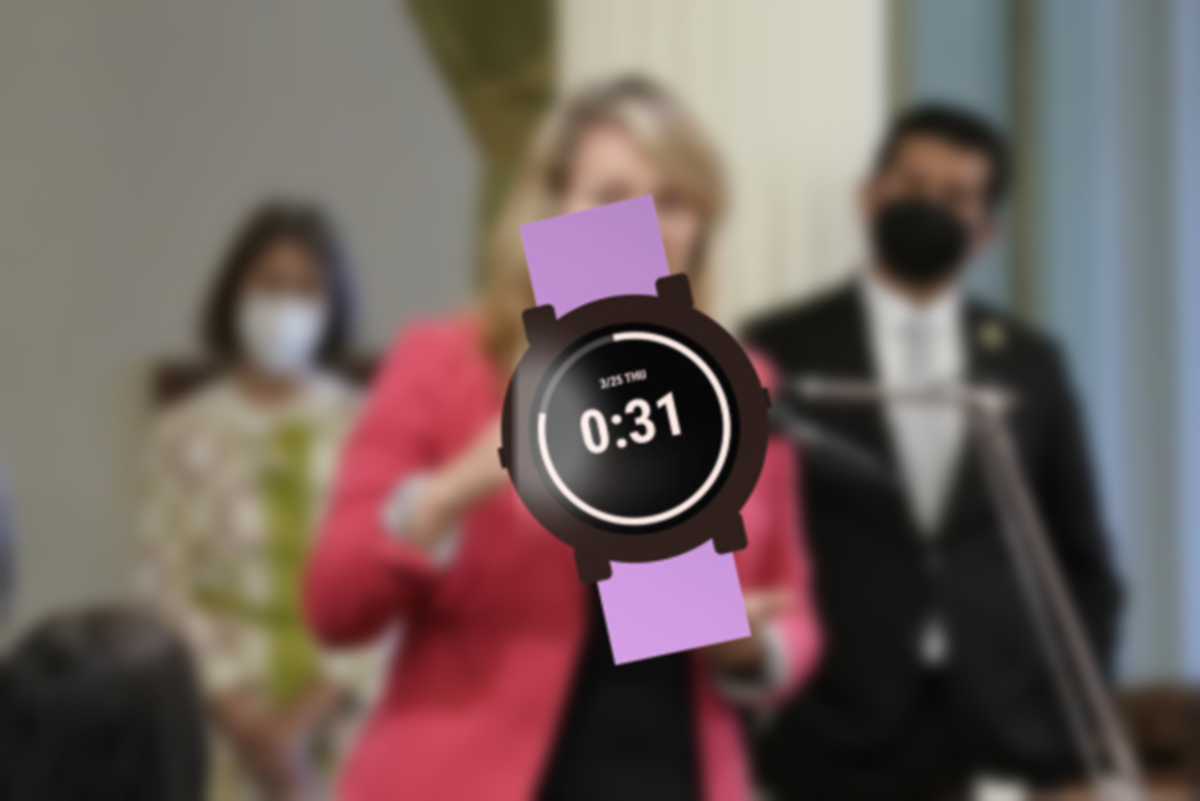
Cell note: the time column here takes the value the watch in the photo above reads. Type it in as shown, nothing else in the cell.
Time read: 0:31
